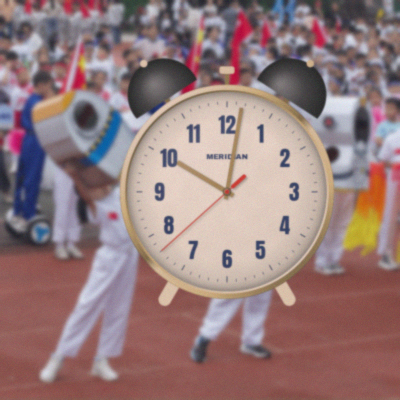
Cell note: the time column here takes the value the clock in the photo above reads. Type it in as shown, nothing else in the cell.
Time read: 10:01:38
